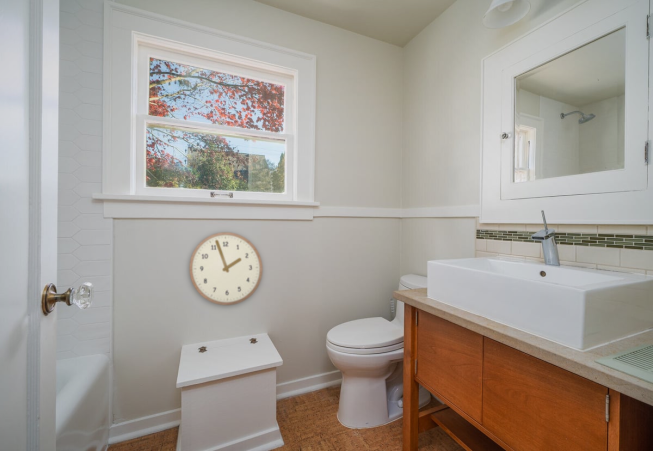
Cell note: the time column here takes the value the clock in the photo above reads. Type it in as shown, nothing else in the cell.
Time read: 1:57
